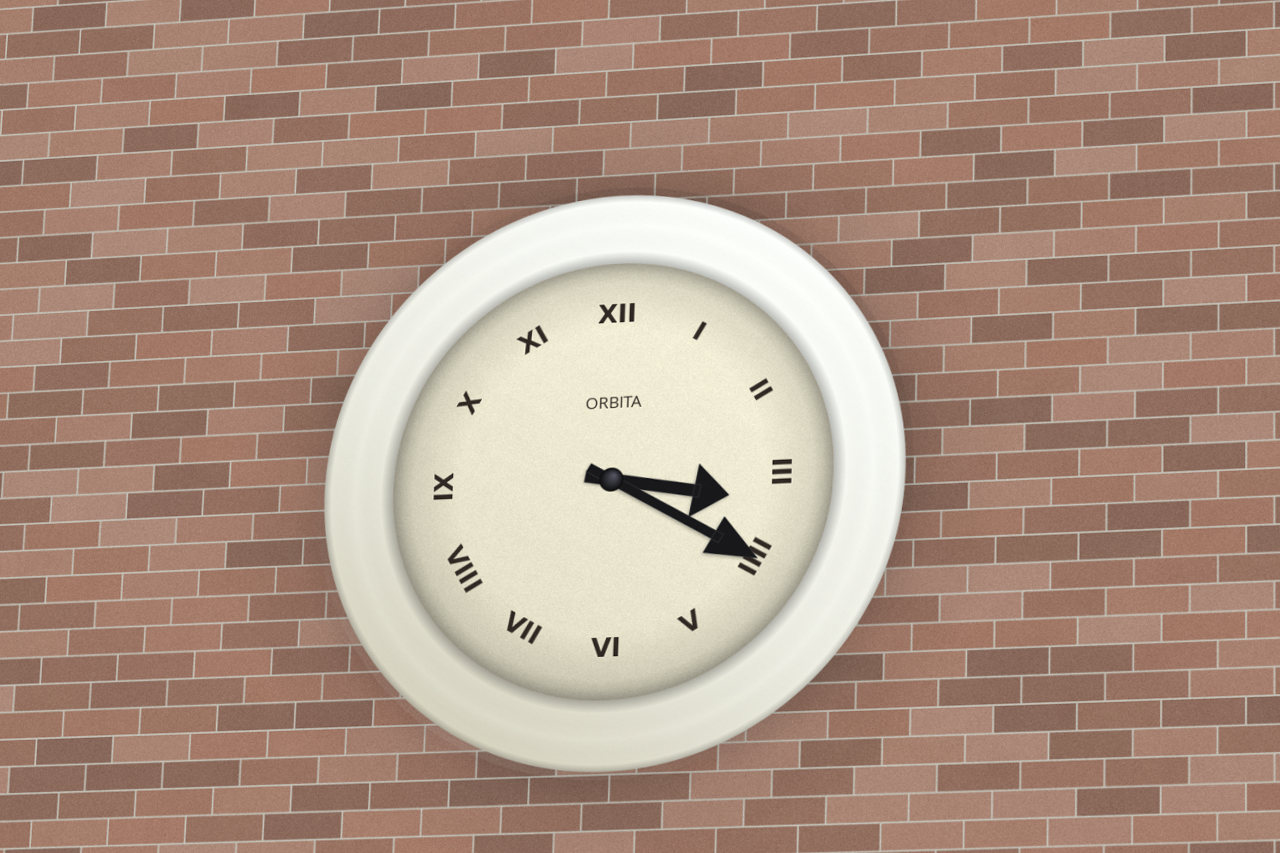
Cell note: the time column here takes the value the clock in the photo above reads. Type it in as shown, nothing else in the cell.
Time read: 3:20
